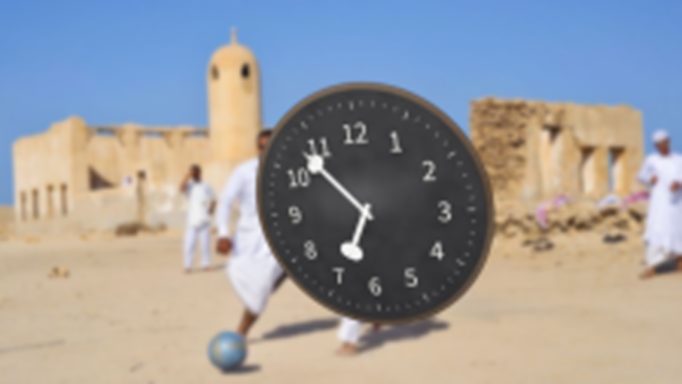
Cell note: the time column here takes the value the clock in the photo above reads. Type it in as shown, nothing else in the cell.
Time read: 6:53
